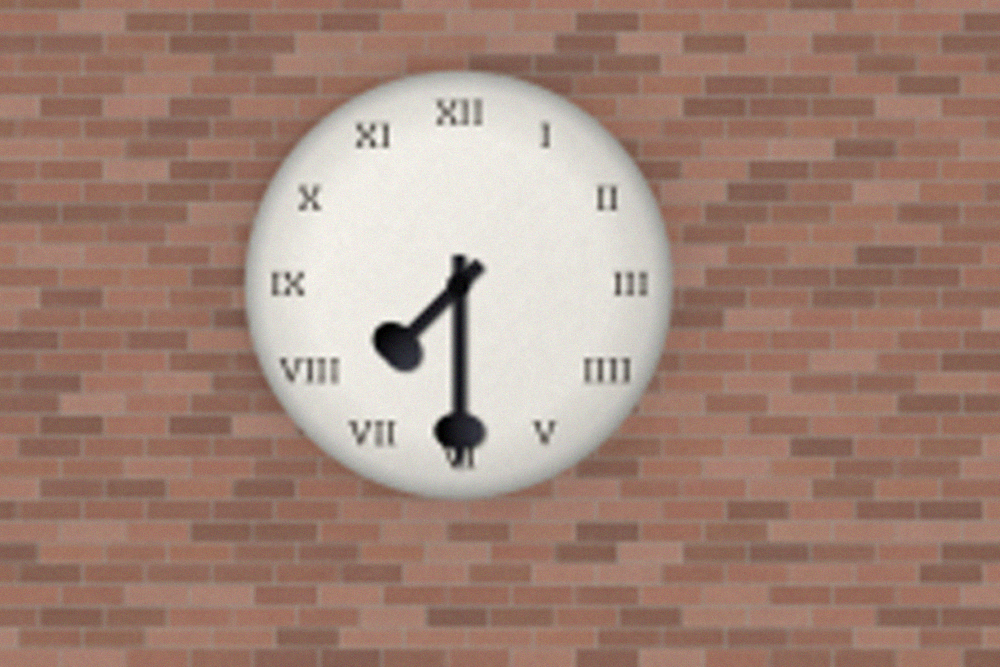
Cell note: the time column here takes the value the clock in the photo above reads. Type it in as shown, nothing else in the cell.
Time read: 7:30
